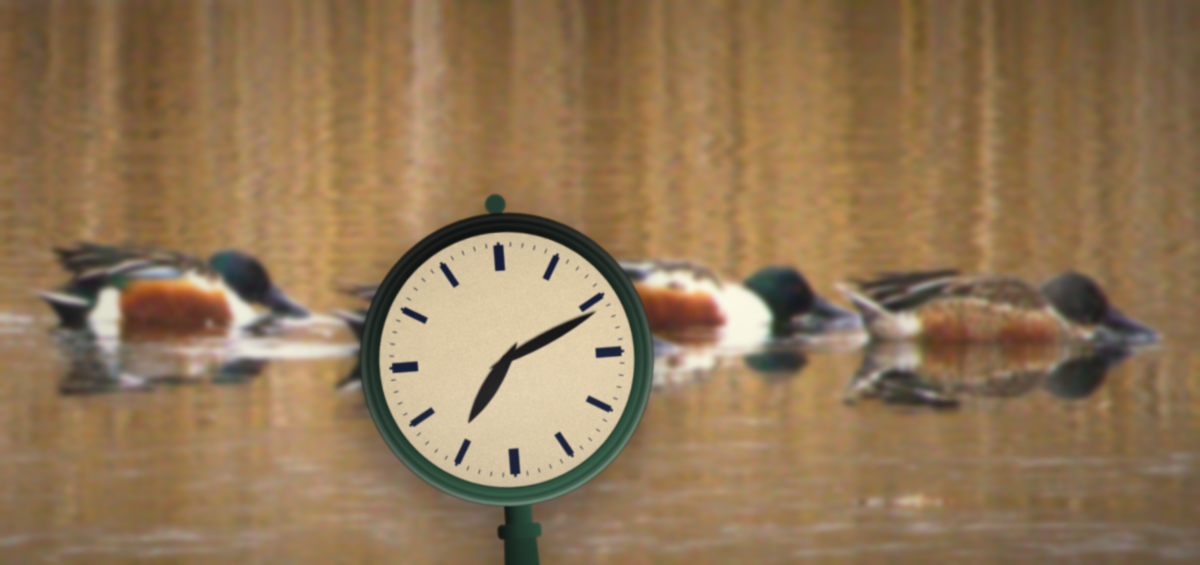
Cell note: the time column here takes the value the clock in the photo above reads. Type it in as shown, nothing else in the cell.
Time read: 7:11
